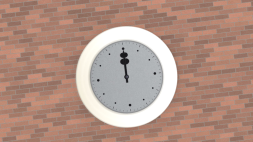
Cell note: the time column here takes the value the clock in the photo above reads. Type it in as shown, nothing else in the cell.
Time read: 12:00
